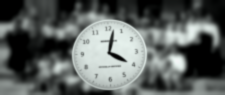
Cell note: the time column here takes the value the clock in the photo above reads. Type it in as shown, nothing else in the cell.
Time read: 4:02
